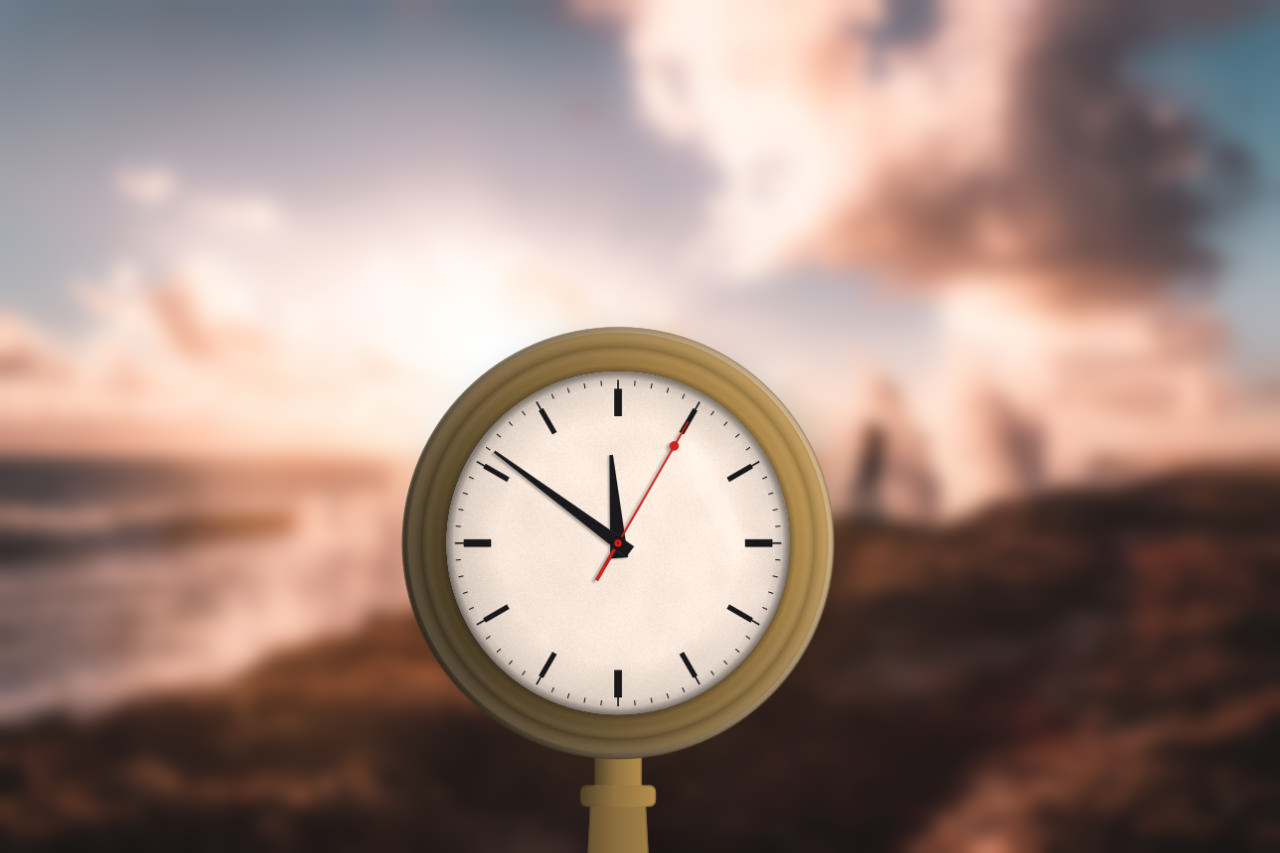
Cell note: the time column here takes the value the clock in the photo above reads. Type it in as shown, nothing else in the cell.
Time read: 11:51:05
